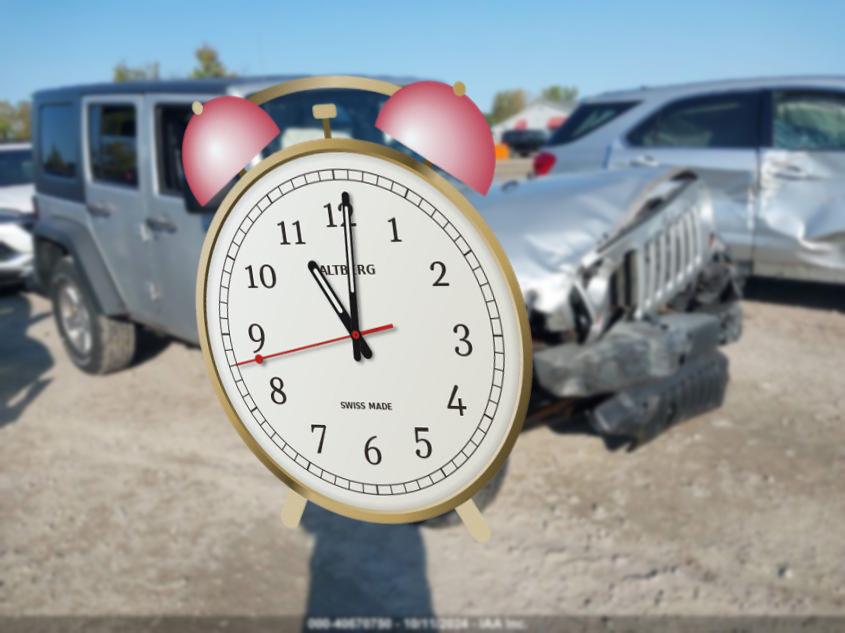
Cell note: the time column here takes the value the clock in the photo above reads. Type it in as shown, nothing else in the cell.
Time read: 11:00:43
